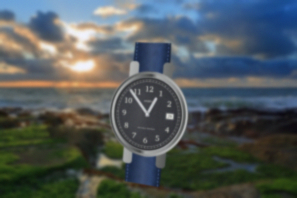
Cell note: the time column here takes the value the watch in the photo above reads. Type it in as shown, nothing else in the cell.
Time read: 12:53
